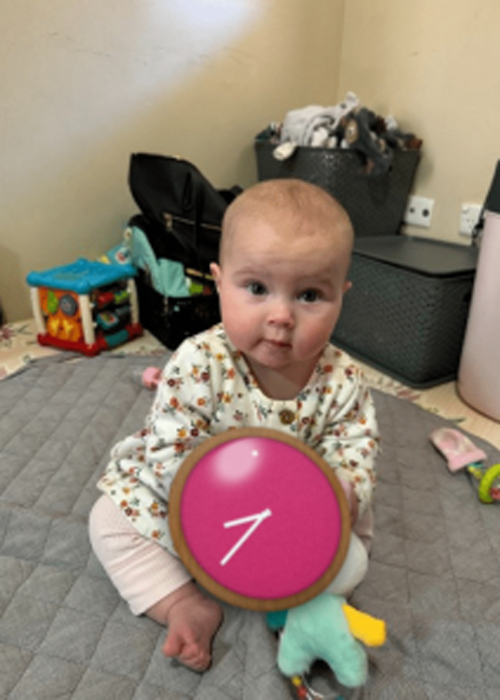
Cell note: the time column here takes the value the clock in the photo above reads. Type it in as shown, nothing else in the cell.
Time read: 8:38
